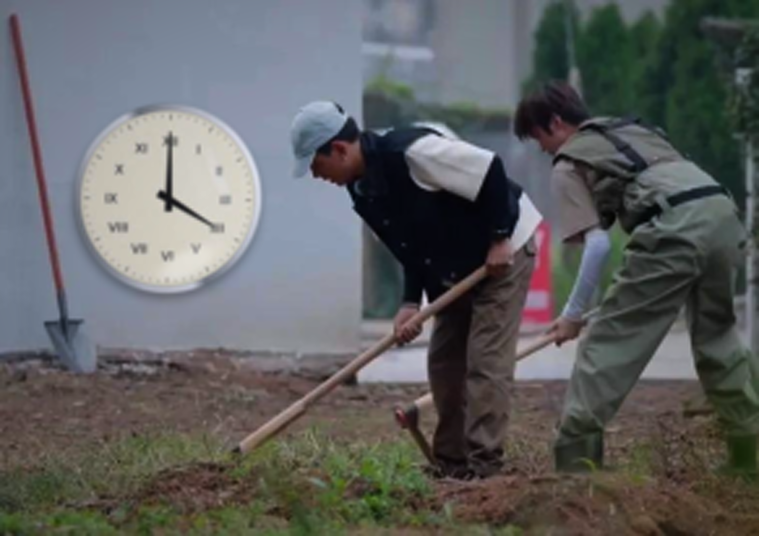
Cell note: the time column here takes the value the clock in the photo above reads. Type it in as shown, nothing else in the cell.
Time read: 4:00
